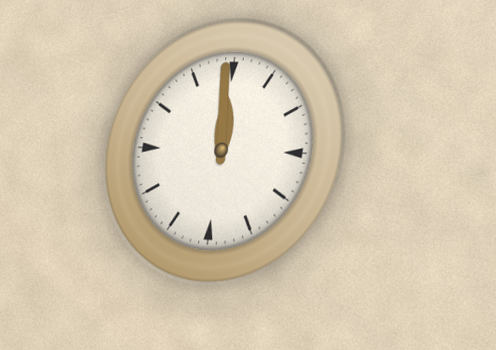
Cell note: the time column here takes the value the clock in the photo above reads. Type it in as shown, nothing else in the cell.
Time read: 11:59
